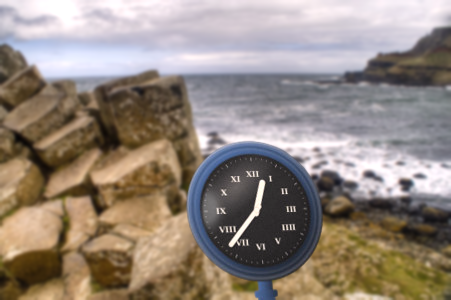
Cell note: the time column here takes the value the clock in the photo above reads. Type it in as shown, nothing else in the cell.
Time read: 12:37
